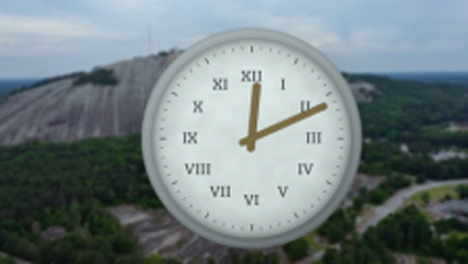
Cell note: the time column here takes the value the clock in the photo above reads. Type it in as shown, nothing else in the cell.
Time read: 12:11
